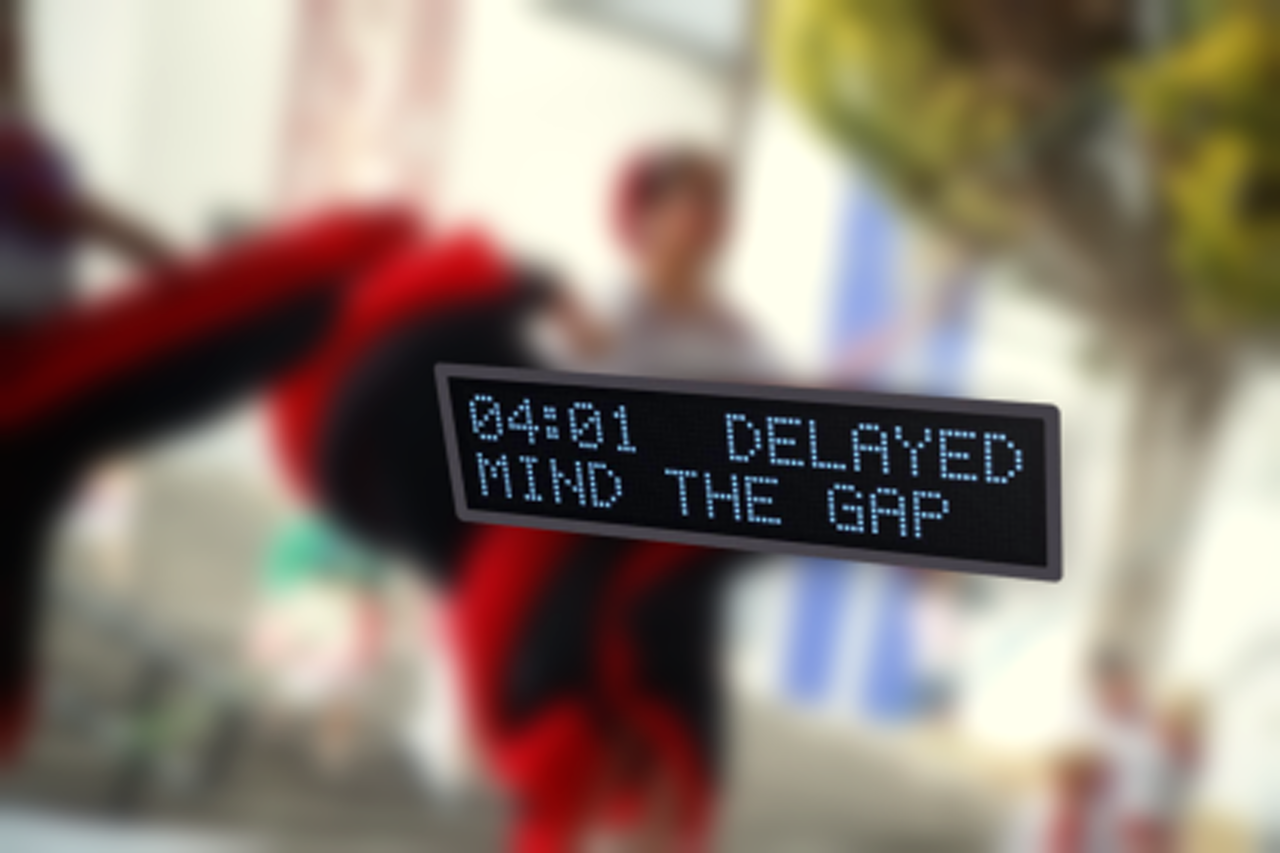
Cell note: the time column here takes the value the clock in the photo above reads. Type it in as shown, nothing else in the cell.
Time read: 4:01
